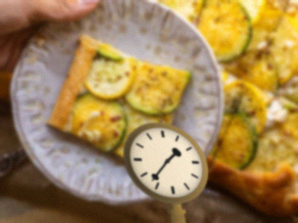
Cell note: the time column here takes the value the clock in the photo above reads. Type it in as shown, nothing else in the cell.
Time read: 1:37
